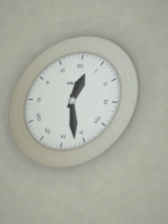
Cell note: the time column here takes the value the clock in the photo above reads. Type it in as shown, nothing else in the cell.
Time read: 12:27
